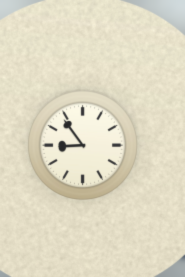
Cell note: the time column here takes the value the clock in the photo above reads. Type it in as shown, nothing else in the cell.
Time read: 8:54
